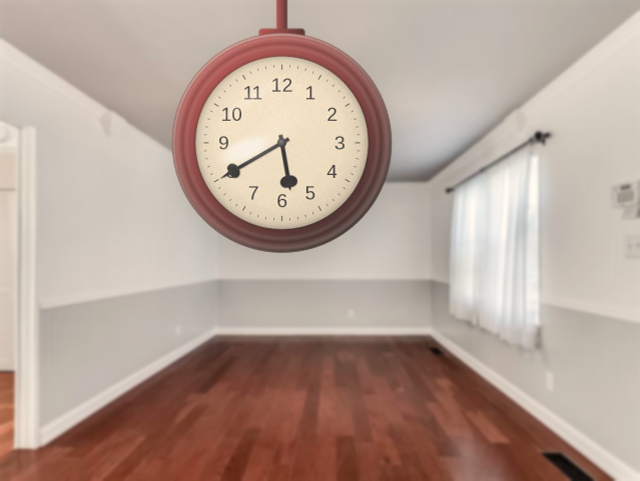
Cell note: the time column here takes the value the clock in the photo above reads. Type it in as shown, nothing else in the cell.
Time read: 5:40
